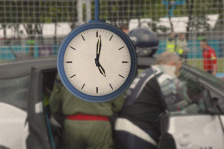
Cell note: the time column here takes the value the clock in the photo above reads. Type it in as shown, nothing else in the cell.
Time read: 5:01
